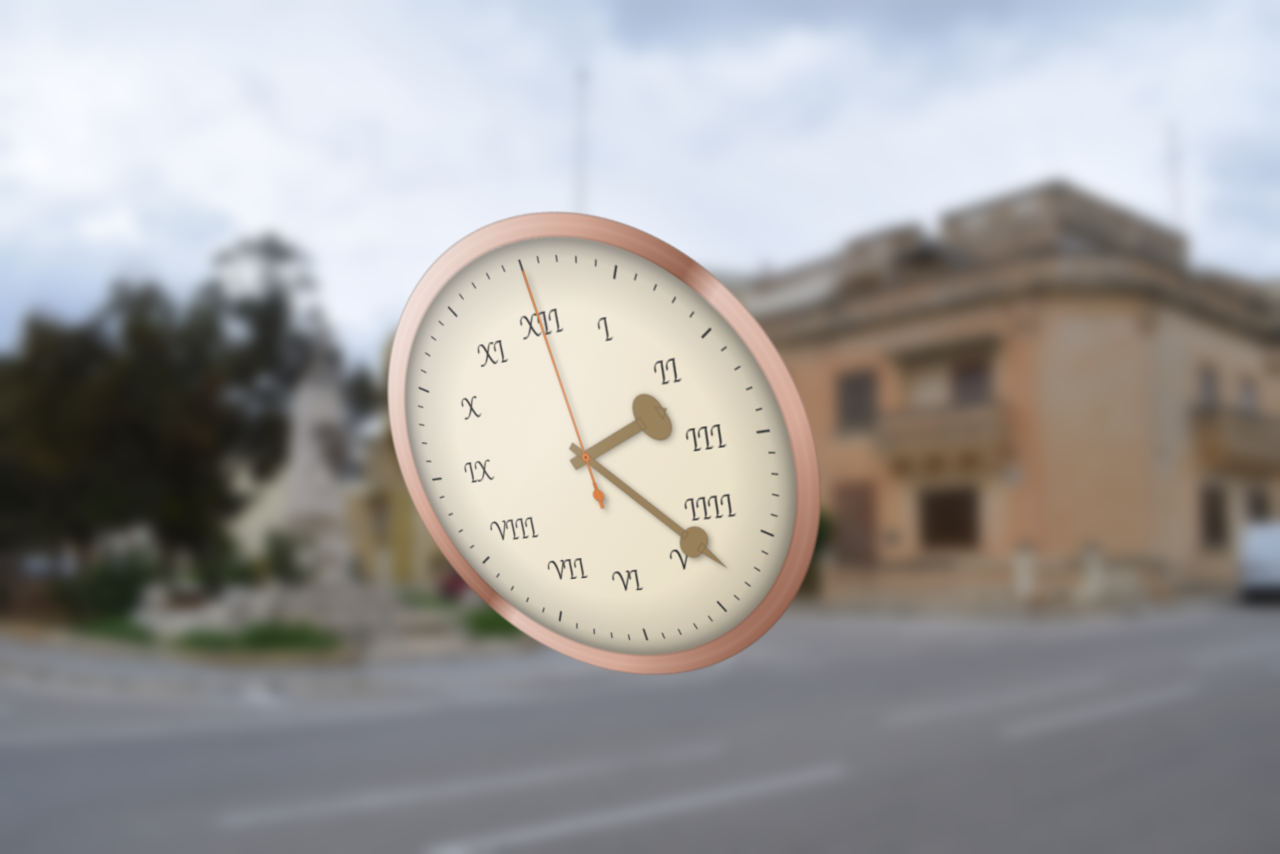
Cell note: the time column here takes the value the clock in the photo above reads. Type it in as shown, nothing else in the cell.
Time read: 2:23:00
